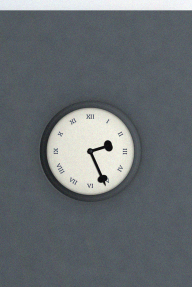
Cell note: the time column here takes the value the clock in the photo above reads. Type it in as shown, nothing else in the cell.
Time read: 2:26
